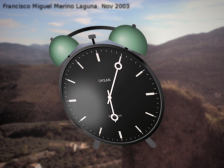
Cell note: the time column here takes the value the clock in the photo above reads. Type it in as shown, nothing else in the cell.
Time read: 6:05
